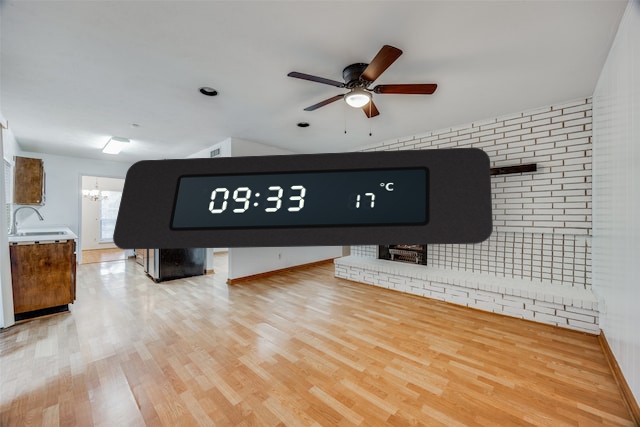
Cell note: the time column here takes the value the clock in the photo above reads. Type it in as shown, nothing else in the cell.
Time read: 9:33
